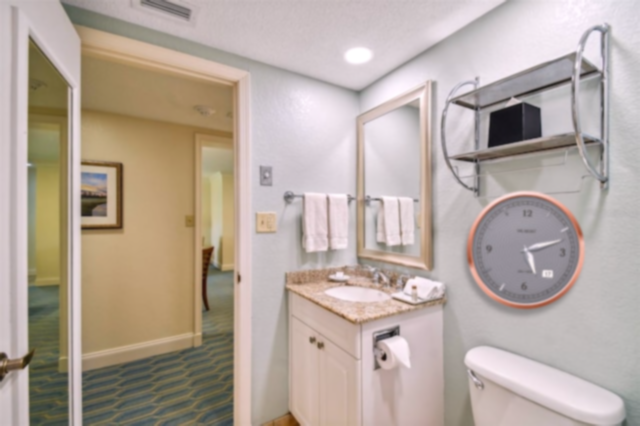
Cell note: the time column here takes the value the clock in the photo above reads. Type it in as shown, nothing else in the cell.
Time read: 5:12
